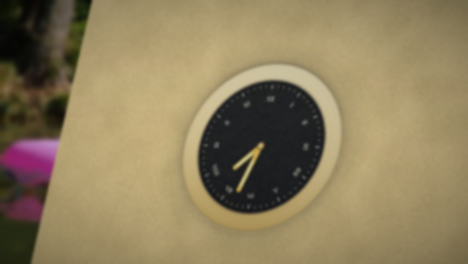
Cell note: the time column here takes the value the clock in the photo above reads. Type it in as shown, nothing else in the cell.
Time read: 7:33
